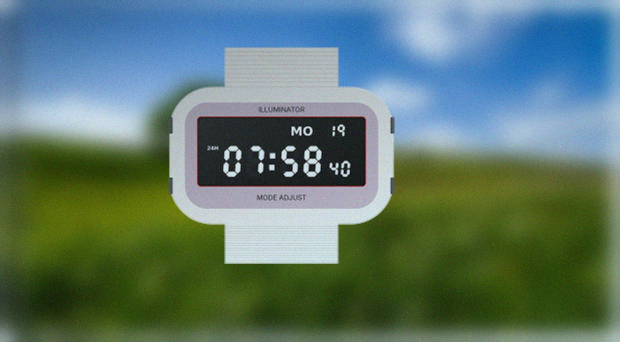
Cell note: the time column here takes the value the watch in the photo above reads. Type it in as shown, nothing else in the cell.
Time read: 7:58:40
